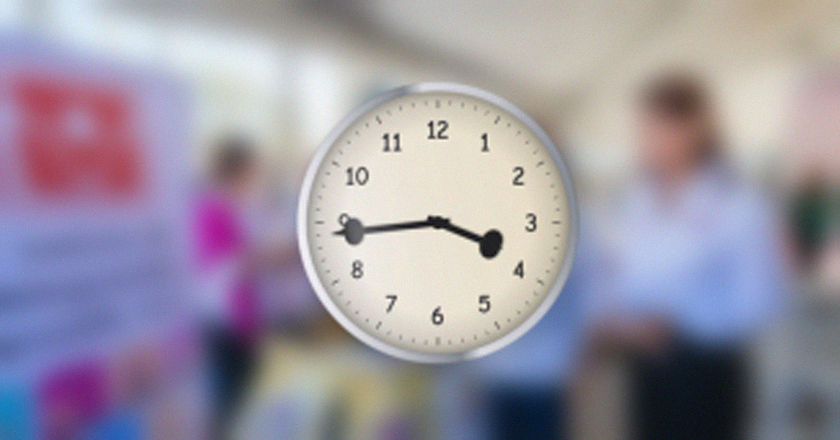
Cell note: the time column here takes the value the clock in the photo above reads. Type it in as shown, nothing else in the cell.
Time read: 3:44
